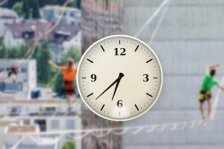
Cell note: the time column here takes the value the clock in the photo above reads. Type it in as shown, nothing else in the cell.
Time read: 6:38
